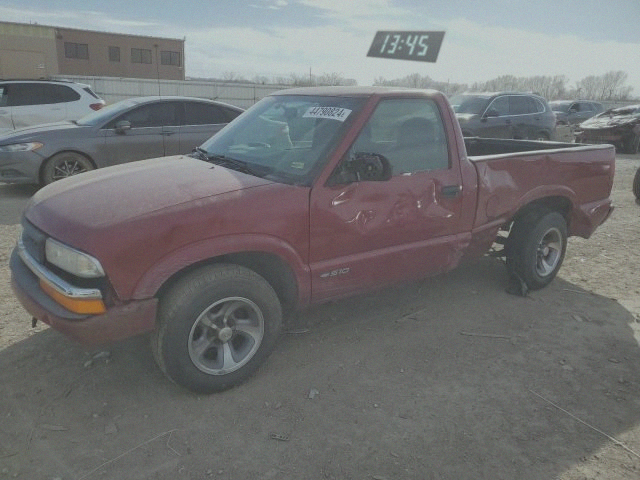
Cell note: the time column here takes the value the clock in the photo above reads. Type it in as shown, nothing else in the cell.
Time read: 13:45
